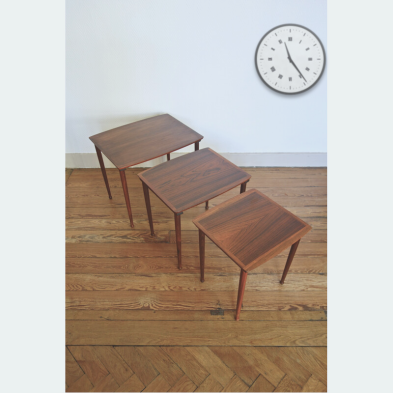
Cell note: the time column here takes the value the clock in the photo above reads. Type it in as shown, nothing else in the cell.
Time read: 11:24
